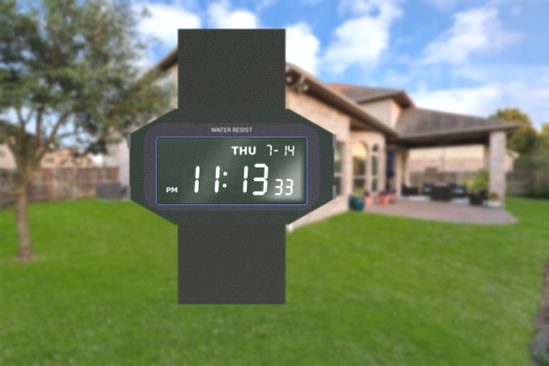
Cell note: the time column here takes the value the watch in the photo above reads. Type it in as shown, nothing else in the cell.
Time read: 11:13:33
